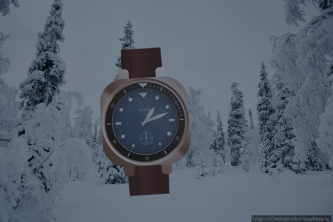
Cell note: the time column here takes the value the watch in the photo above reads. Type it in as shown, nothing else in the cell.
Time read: 1:12
